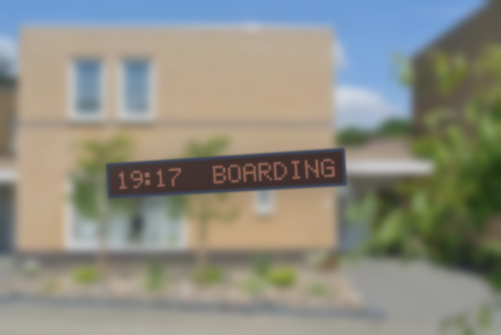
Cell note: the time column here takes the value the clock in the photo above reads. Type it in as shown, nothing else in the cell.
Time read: 19:17
